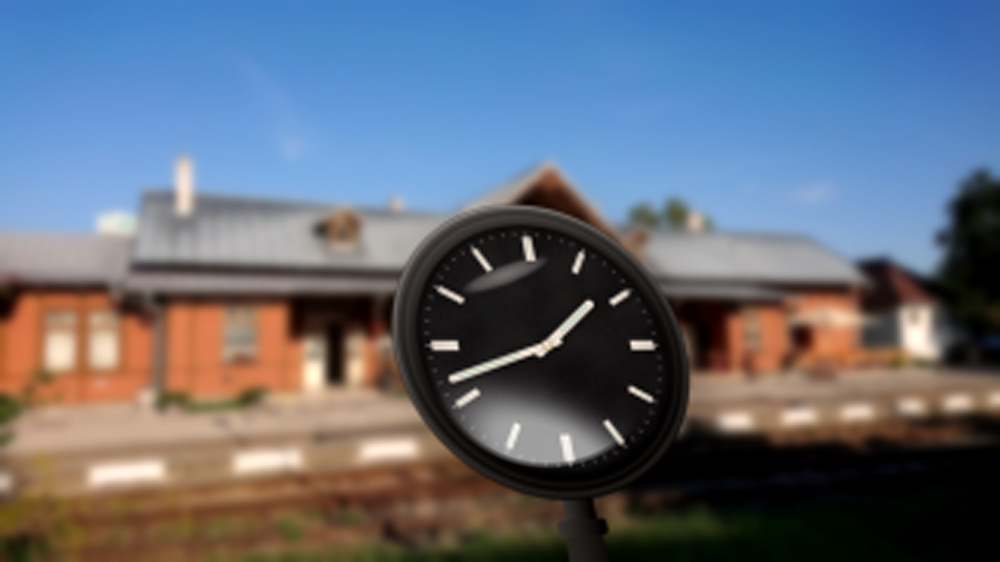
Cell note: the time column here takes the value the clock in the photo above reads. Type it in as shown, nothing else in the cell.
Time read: 1:42
